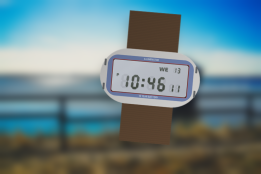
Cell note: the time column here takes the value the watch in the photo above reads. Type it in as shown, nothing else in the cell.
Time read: 10:46:11
